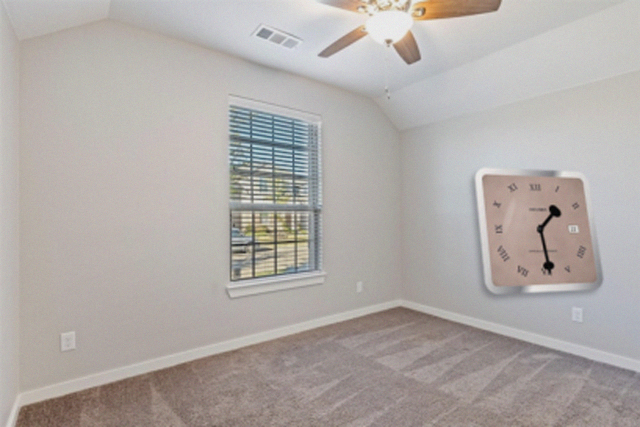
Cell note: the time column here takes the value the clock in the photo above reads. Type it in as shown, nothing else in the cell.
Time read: 1:29
